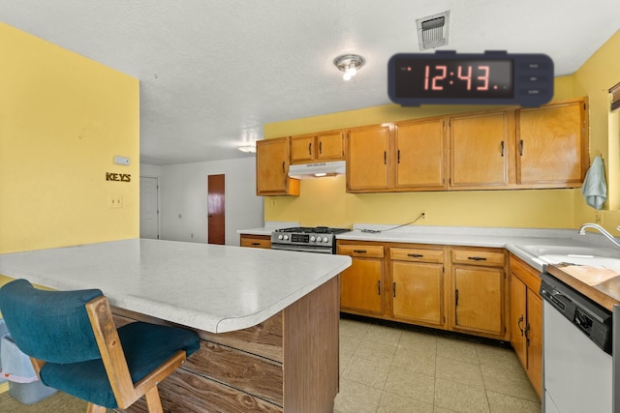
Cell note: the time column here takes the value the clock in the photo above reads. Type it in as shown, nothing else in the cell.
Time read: 12:43
